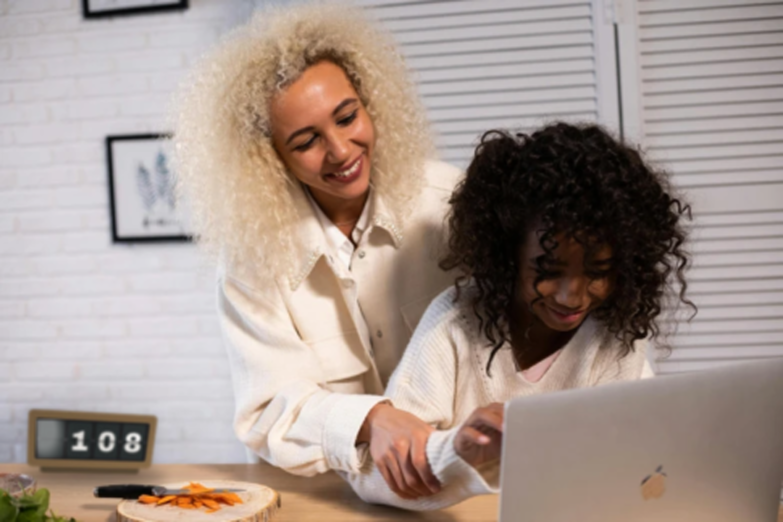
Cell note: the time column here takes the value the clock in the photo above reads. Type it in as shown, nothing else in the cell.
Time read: 1:08
